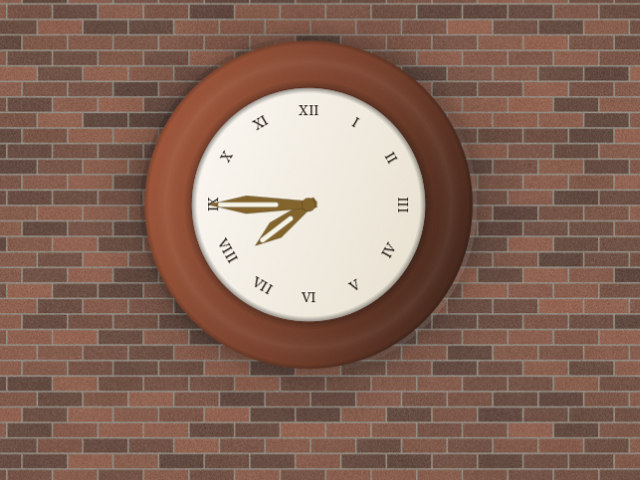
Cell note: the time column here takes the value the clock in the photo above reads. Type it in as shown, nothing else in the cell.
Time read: 7:45
